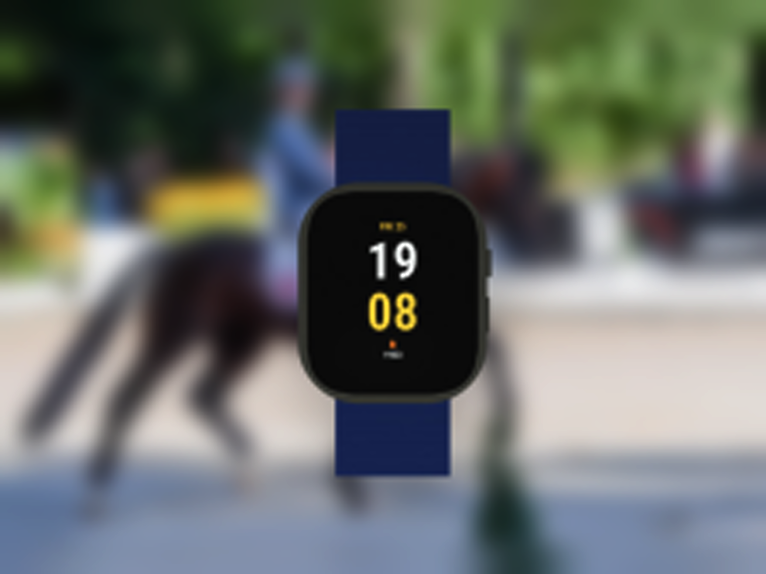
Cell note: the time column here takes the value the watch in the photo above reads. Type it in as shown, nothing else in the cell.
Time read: 19:08
